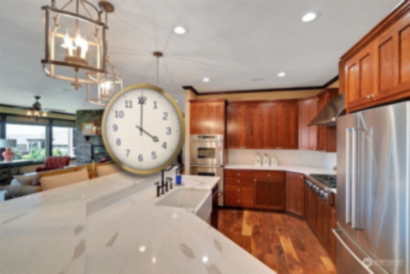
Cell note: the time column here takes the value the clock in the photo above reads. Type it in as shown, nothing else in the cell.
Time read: 4:00
